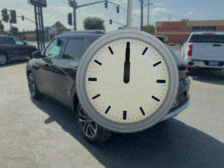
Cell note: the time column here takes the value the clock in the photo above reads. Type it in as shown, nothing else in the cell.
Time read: 12:00
